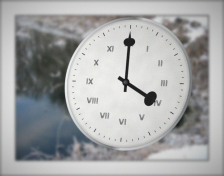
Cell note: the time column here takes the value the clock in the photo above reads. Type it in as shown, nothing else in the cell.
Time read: 4:00
